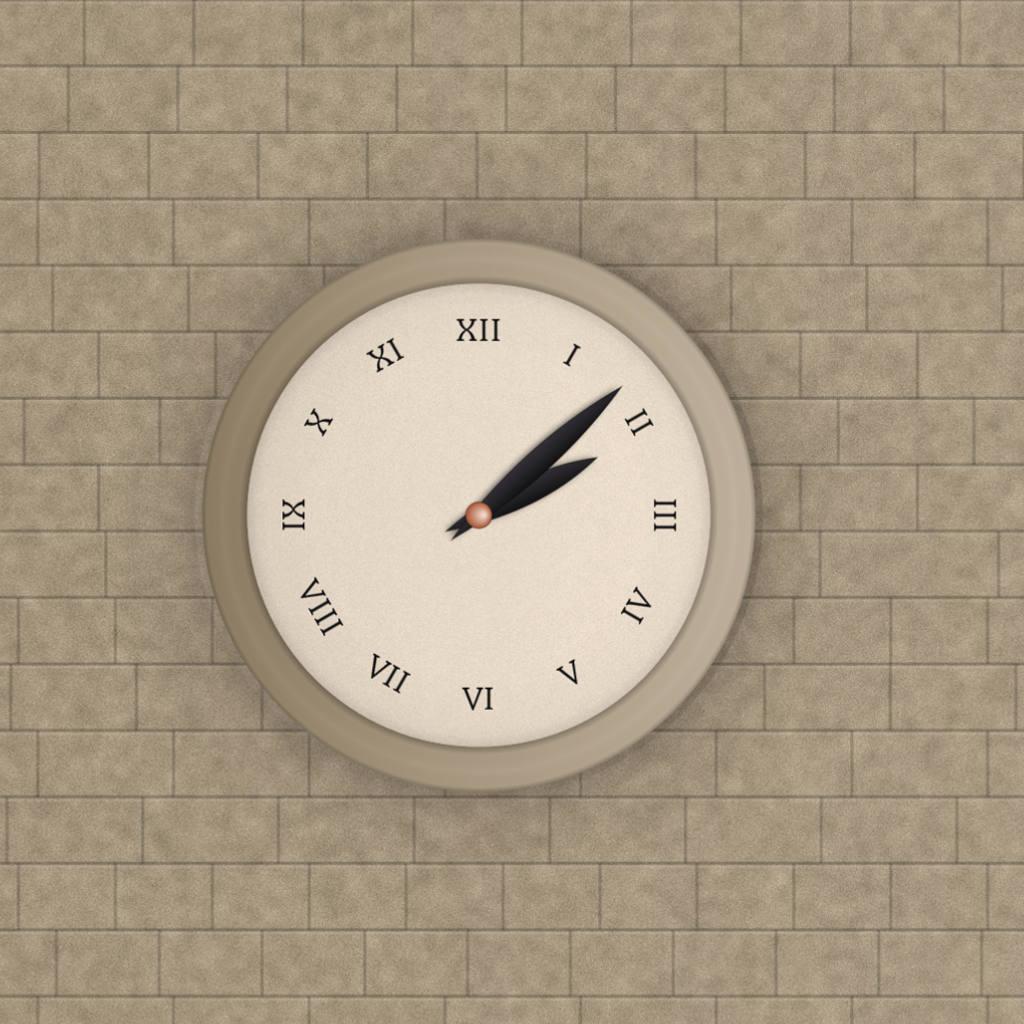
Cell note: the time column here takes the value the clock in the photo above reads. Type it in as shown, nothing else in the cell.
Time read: 2:08
